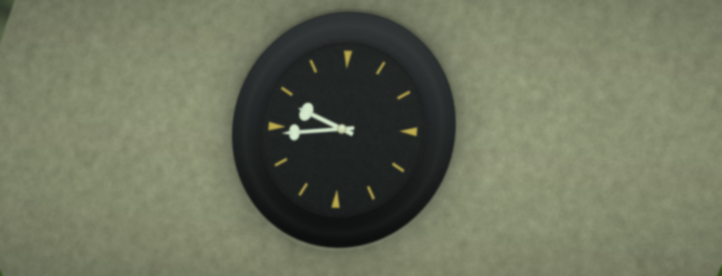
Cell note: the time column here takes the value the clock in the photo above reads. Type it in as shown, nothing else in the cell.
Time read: 9:44
